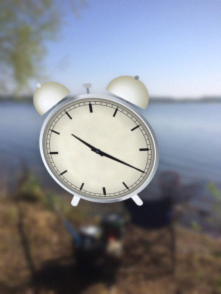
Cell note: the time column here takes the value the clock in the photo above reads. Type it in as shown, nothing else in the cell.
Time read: 10:20
